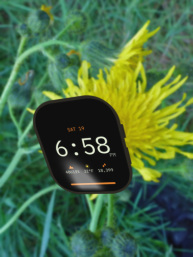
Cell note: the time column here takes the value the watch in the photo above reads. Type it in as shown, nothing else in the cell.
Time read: 6:58
